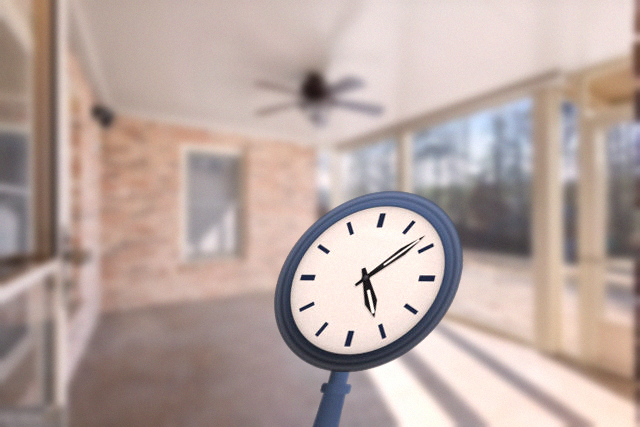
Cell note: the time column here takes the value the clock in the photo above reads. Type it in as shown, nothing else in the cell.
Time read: 5:08
